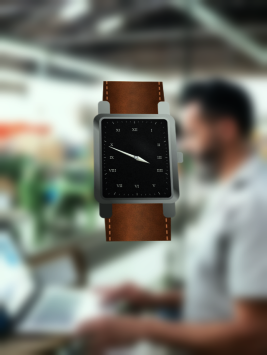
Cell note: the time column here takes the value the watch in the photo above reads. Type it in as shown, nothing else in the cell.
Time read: 3:49
